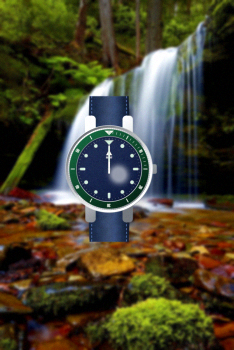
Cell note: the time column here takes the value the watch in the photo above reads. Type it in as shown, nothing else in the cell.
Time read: 12:00
